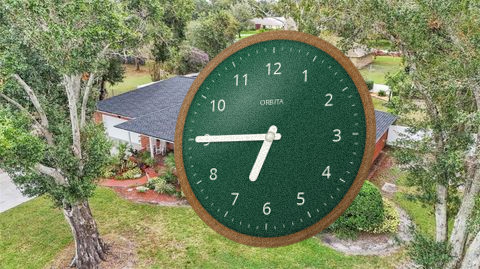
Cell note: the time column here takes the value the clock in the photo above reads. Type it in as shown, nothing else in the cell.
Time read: 6:45
